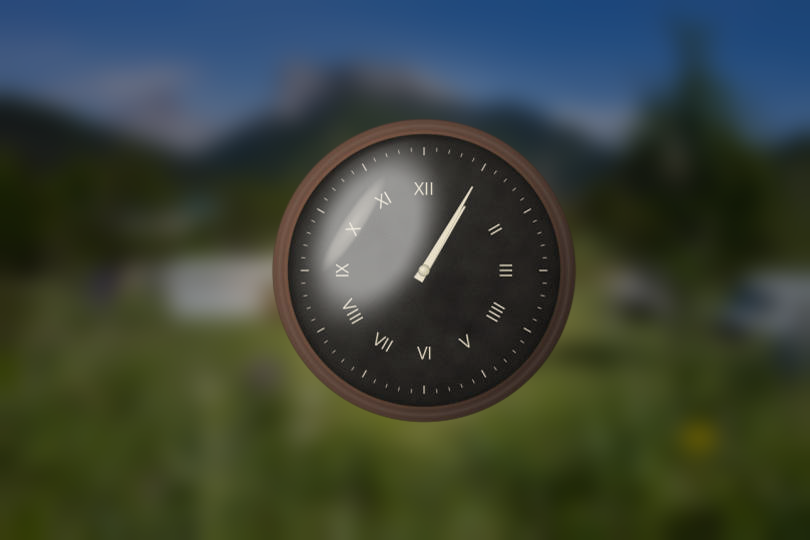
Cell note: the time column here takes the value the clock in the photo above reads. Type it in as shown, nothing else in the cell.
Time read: 1:05
